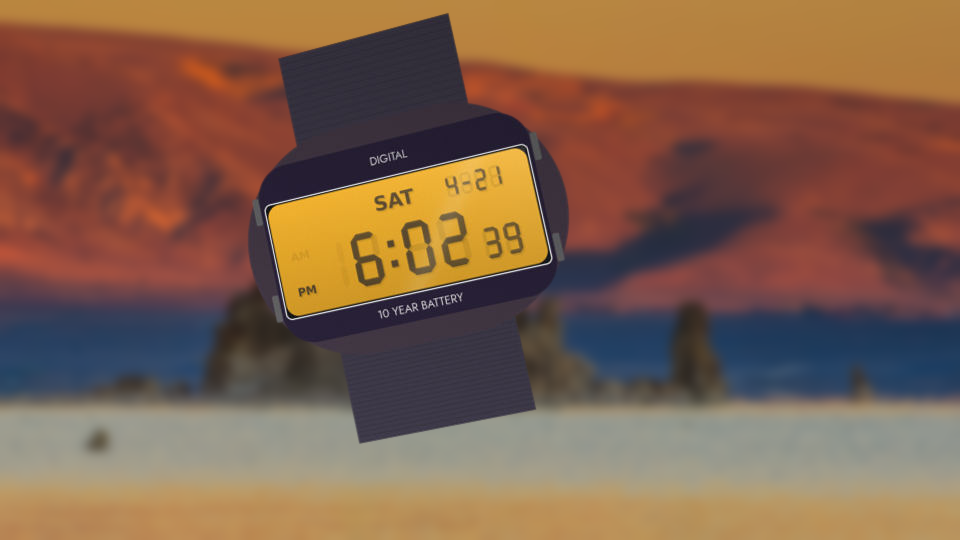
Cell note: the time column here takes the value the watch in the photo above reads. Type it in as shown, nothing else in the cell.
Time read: 6:02:39
